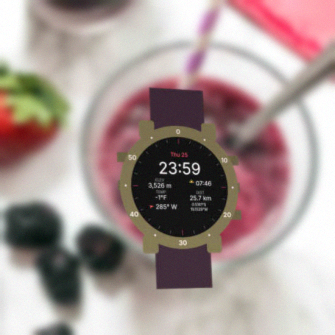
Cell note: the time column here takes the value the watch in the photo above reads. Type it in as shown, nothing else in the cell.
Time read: 23:59
